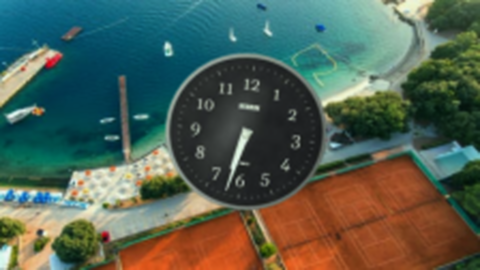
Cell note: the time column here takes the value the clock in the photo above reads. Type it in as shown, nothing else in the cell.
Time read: 6:32
